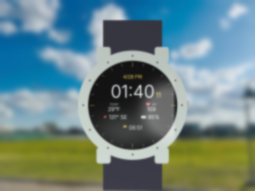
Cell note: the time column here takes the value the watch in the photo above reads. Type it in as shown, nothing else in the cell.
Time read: 1:40
